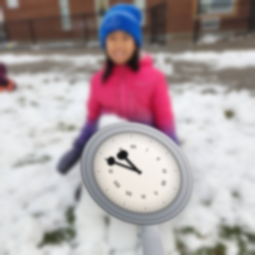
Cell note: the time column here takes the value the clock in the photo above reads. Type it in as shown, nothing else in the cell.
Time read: 10:49
